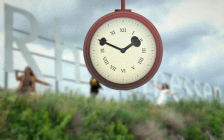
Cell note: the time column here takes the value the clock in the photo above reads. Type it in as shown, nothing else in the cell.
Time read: 1:49
